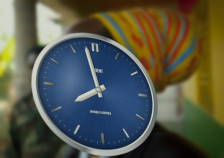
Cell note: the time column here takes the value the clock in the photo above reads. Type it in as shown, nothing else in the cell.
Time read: 7:58
